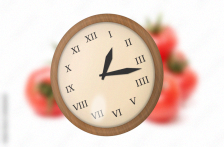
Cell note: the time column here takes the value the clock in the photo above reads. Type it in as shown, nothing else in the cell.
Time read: 1:17
